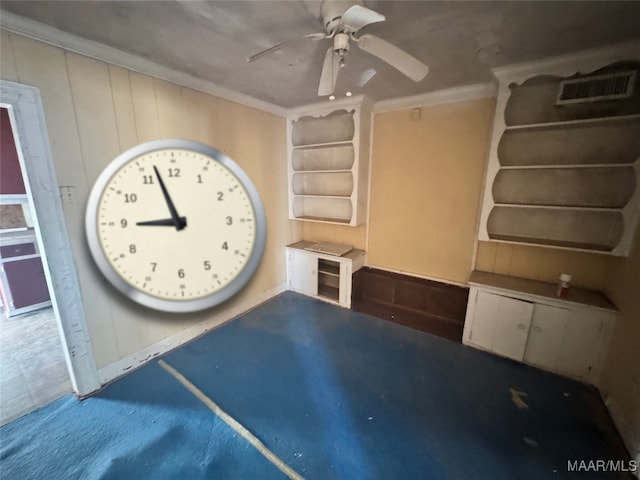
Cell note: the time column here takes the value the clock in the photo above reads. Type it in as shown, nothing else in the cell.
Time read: 8:57
